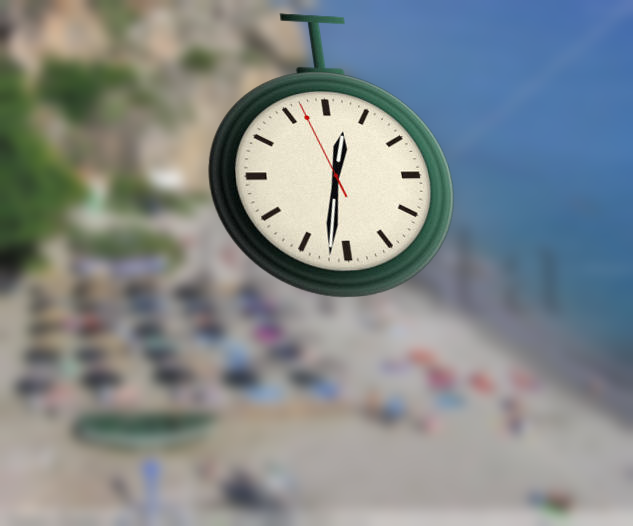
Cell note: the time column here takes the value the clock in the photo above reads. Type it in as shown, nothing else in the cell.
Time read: 12:31:57
